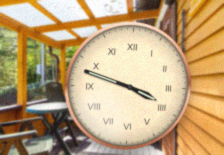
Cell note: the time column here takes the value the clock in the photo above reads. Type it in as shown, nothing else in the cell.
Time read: 3:48
